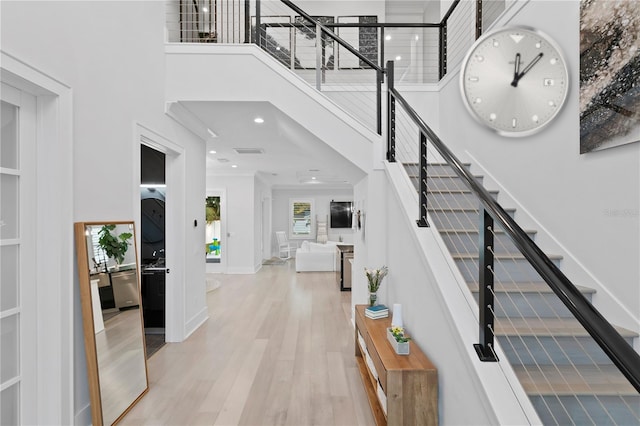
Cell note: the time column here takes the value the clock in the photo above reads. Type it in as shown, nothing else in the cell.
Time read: 12:07
